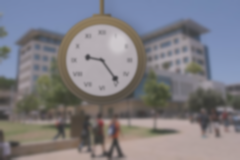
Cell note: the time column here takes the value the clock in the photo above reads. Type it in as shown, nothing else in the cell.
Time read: 9:24
